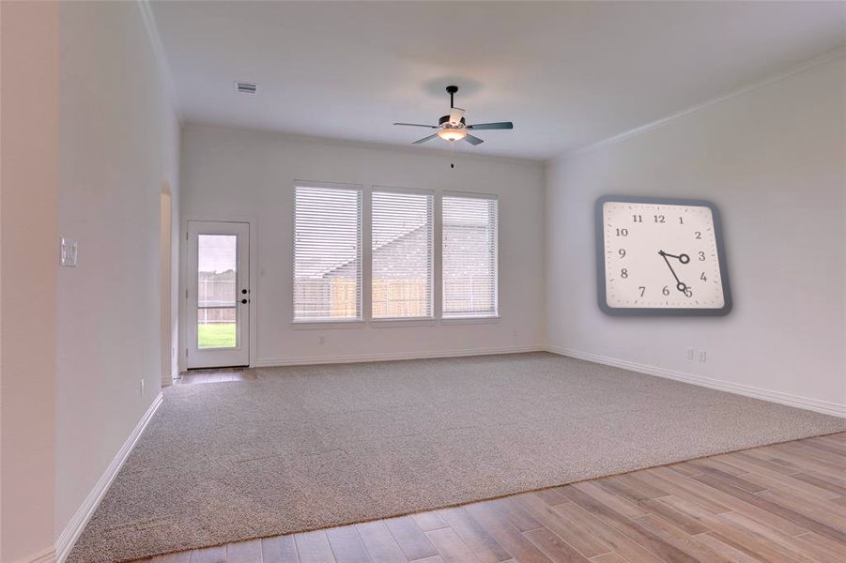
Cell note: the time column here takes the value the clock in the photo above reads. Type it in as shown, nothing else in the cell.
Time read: 3:26
